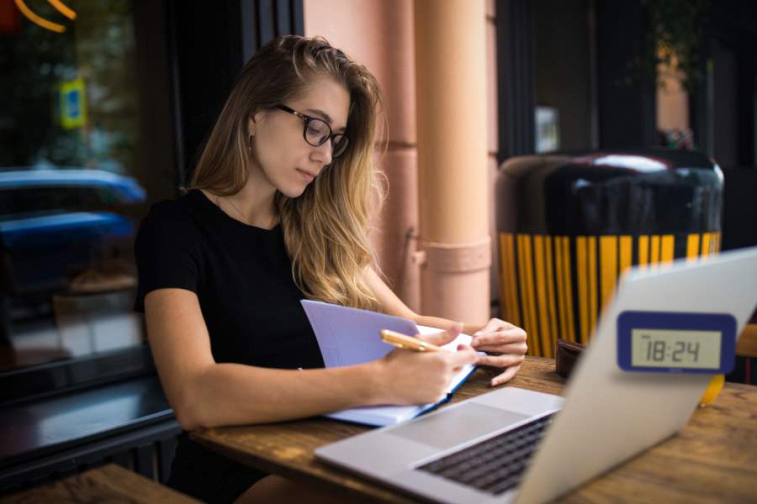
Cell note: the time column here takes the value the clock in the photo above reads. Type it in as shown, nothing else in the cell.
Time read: 18:24
